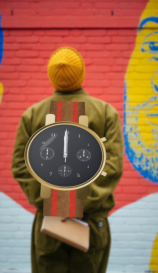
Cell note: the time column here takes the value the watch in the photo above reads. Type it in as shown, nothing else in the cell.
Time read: 12:00
